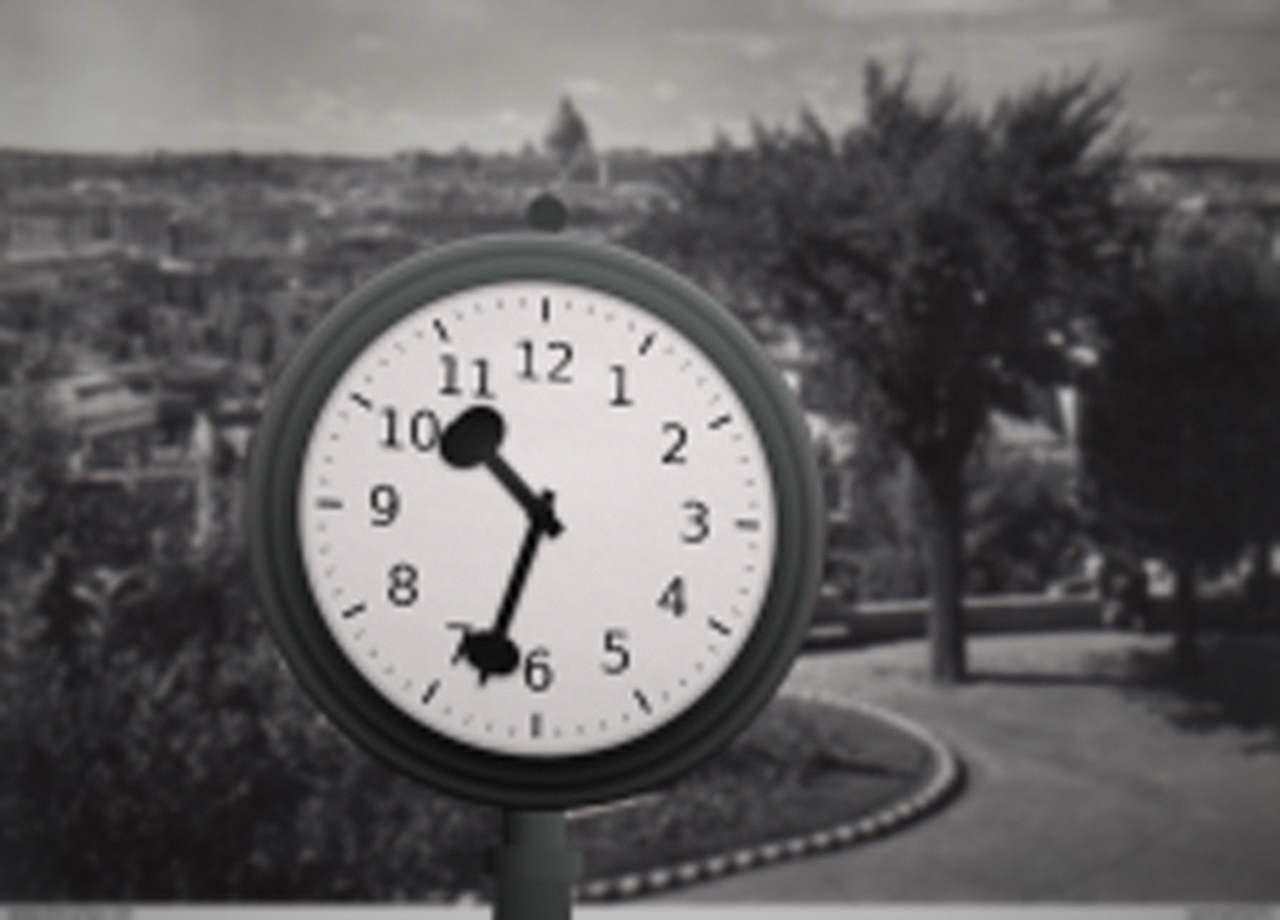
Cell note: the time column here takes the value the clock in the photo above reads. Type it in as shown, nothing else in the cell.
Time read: 10:33
